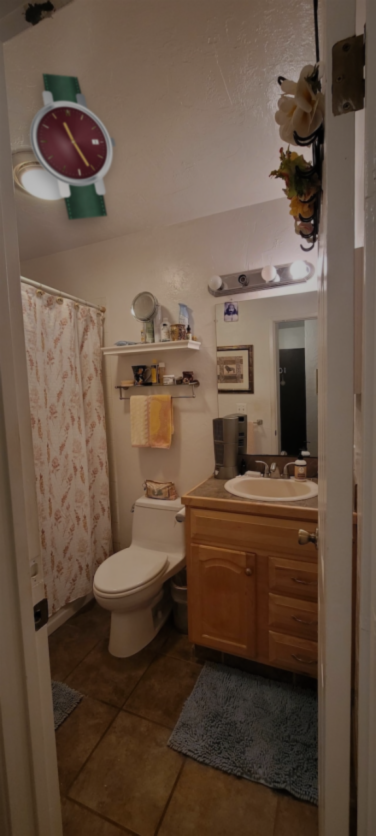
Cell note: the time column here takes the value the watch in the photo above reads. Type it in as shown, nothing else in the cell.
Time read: 11:26
